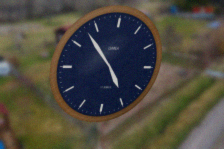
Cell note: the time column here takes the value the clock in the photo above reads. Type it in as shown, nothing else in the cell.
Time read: 4:53
